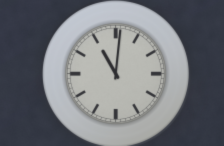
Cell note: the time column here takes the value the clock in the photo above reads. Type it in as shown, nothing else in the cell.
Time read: 11:01
